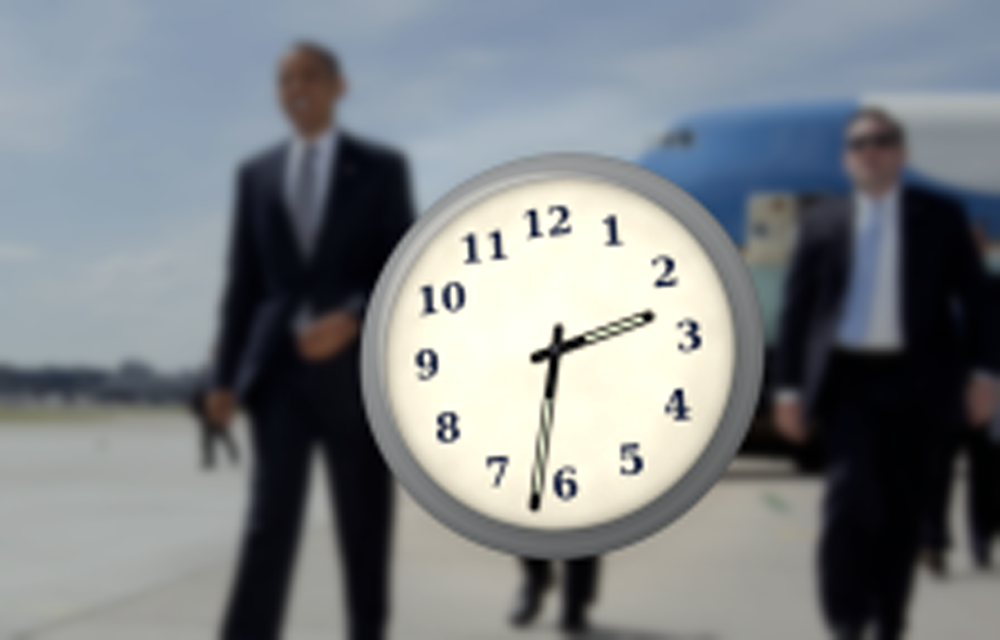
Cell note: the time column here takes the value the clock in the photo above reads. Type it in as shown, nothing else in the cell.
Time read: 2:32
